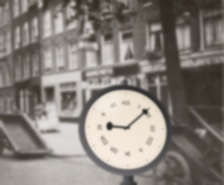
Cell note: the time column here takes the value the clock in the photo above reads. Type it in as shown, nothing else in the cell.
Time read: 9:08
